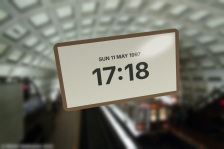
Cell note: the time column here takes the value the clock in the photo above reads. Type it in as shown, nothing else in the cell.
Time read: 17:18
